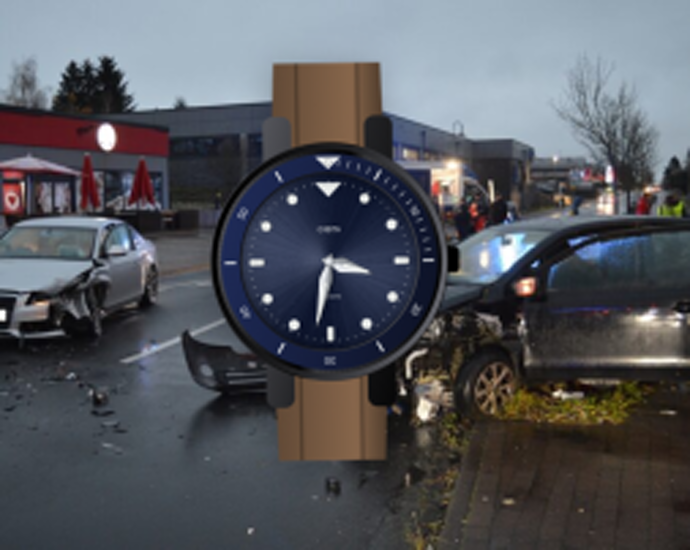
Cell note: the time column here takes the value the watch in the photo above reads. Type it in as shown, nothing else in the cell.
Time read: 3:32
